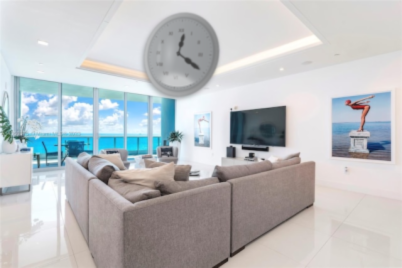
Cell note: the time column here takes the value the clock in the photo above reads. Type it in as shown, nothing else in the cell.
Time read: 12:20
